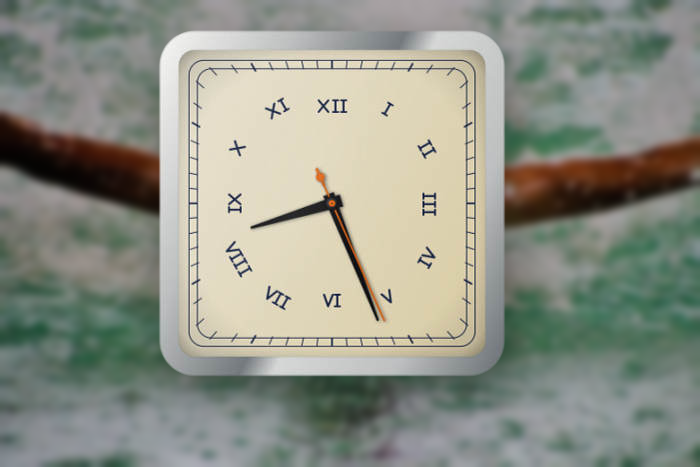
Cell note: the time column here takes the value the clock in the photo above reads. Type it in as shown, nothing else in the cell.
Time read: 8:26:26
